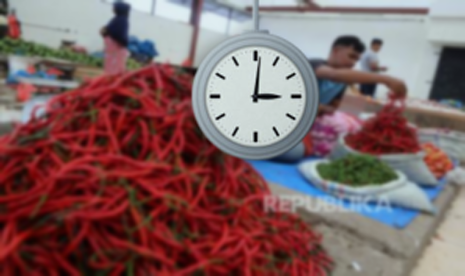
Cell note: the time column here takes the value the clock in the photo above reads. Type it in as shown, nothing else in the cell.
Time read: 3:01
